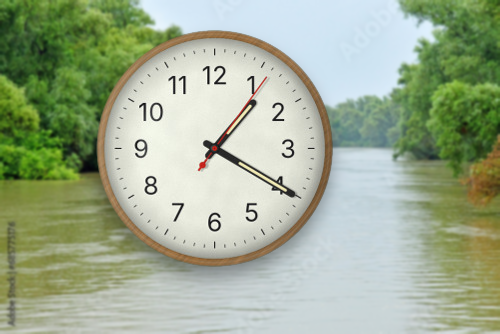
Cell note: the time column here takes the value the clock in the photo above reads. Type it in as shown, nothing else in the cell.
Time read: 1:20:06
